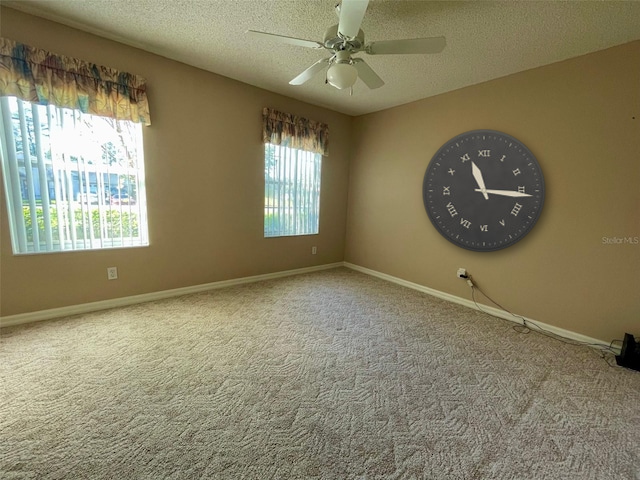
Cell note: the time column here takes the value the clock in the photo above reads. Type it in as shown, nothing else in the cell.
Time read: 11:16
